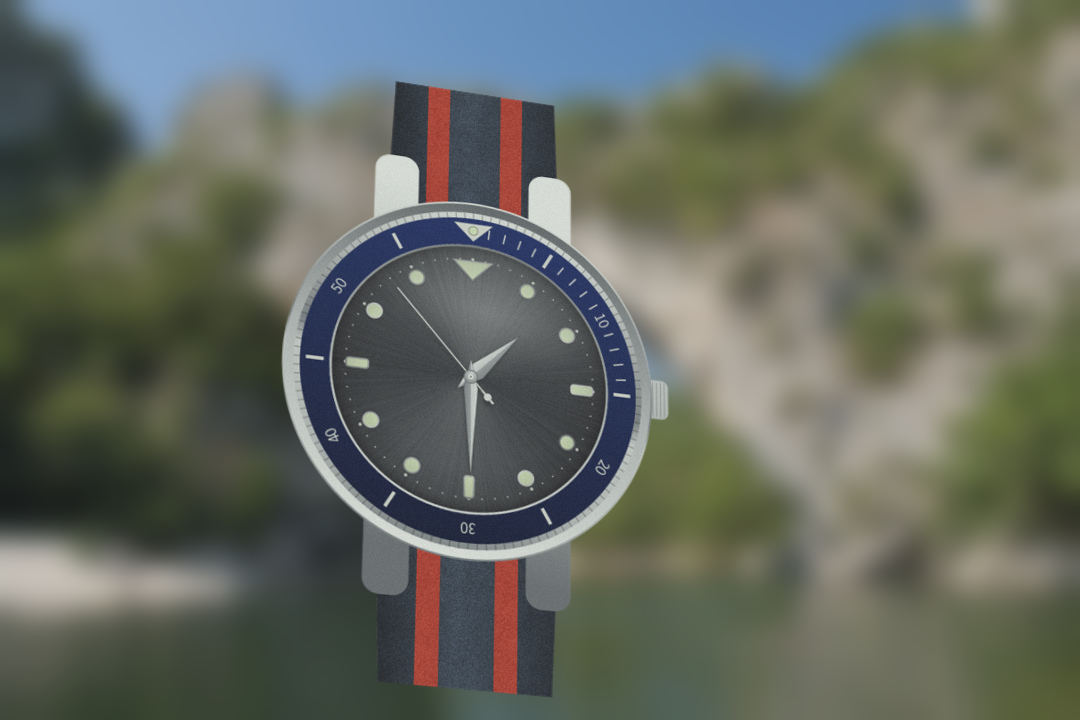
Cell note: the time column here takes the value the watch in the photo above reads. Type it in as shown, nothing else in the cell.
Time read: 1:29:53
